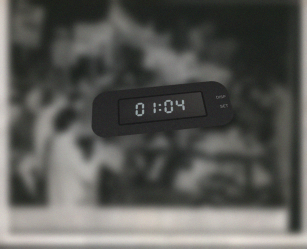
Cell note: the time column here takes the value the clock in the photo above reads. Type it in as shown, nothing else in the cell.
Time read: 1:04
